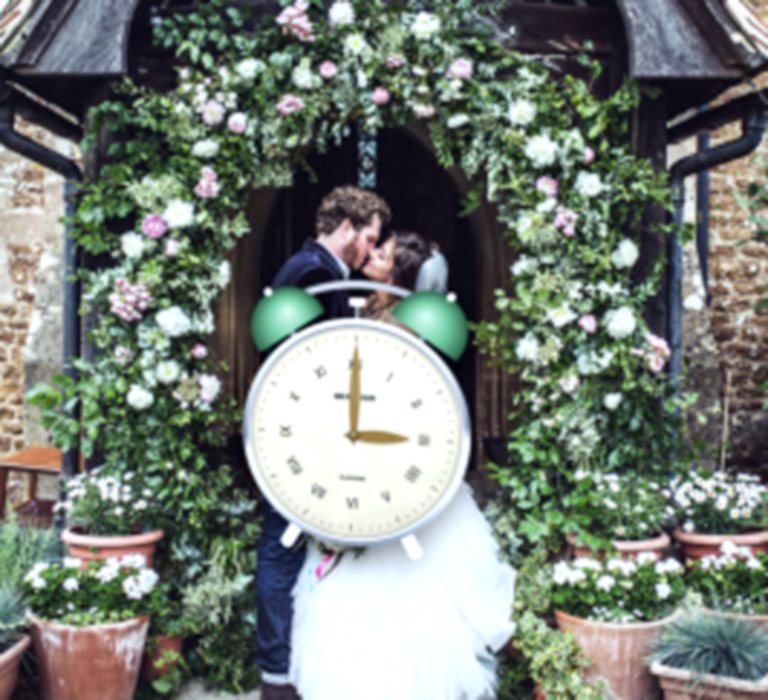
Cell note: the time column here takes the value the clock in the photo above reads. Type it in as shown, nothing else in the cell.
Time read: 3:00
